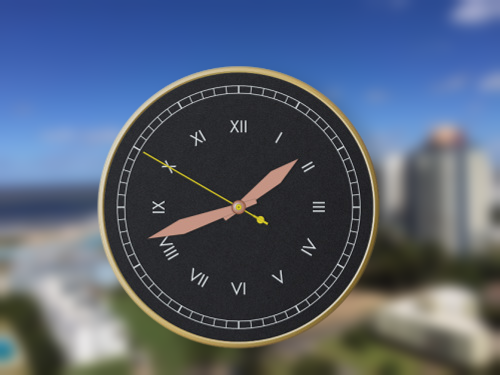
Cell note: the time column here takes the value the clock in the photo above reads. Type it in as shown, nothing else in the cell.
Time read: 1:41:50
